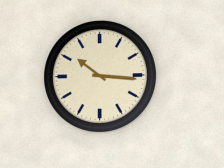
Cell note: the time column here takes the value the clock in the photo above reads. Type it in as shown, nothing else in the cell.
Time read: 10:16
